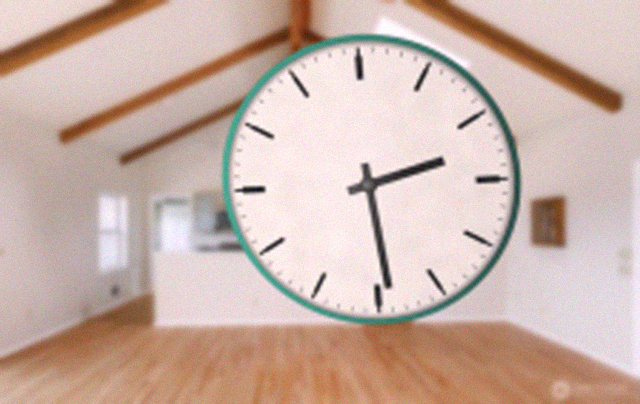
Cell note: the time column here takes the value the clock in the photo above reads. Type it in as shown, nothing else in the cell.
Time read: 2:29
